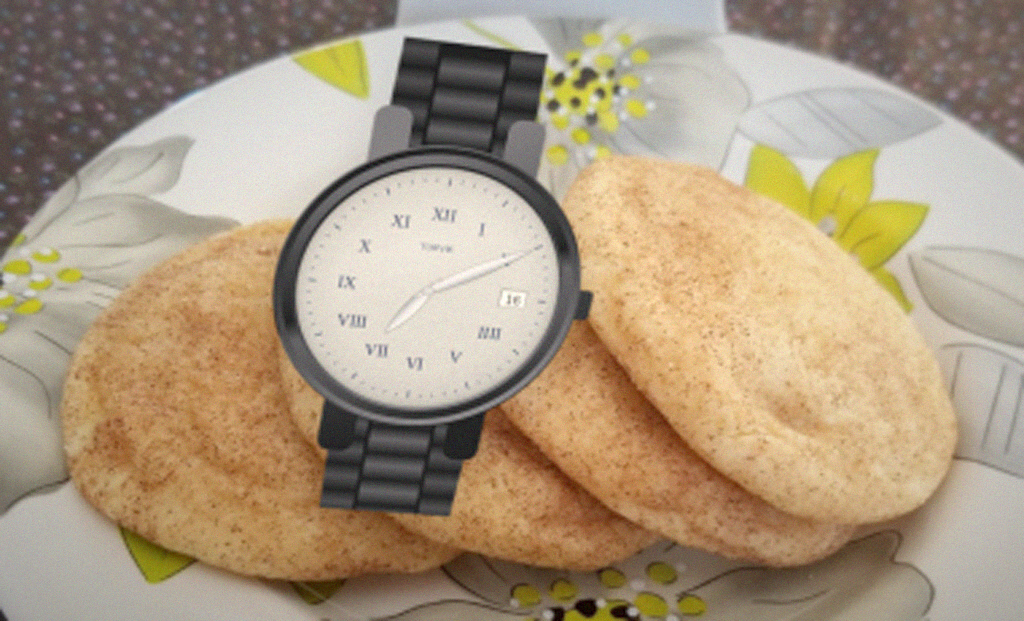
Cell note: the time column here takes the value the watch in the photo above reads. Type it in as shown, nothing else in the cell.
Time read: 7:10
